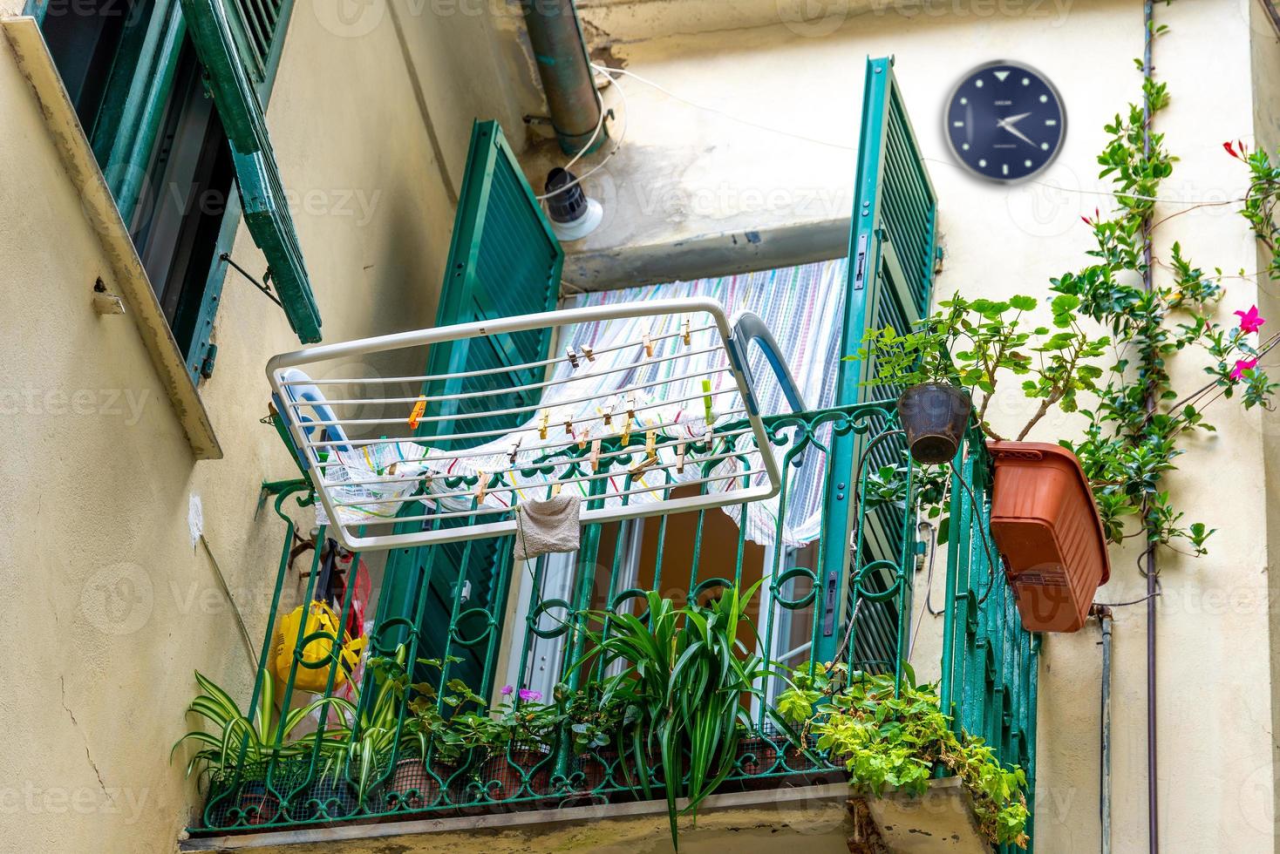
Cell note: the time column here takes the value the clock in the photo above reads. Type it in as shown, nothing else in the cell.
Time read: 2:21
